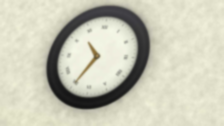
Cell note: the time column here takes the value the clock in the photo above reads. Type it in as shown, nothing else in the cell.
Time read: 10:35
